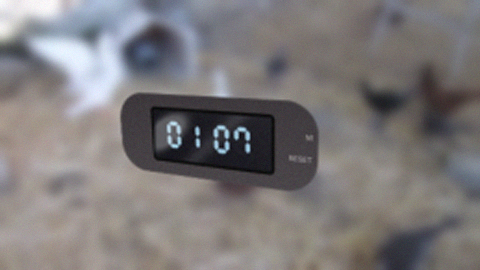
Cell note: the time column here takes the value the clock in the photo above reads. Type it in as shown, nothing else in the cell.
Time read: 1:07
